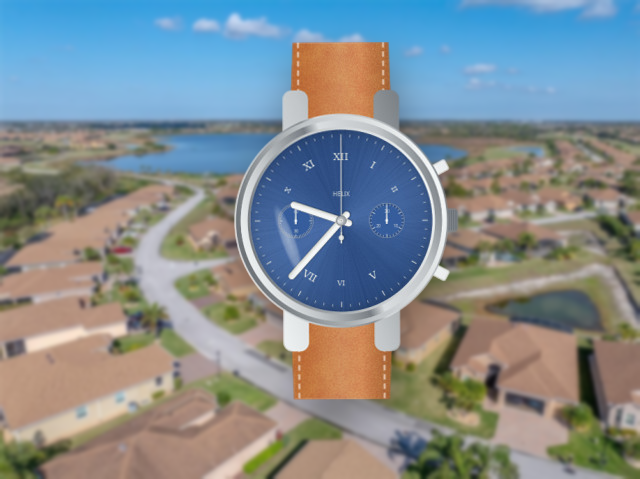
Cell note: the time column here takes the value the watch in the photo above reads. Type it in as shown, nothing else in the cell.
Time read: 9:37
